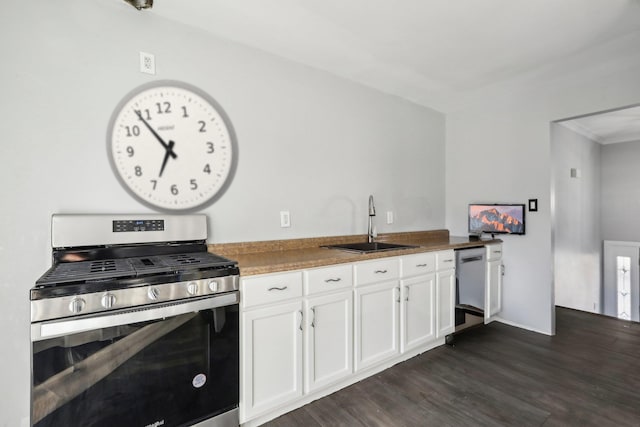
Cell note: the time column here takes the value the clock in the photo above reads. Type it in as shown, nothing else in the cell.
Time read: 6:54
